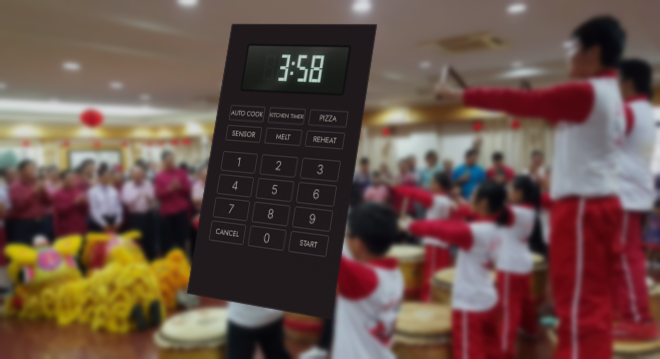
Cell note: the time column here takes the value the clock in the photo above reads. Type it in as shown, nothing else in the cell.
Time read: 3:58
